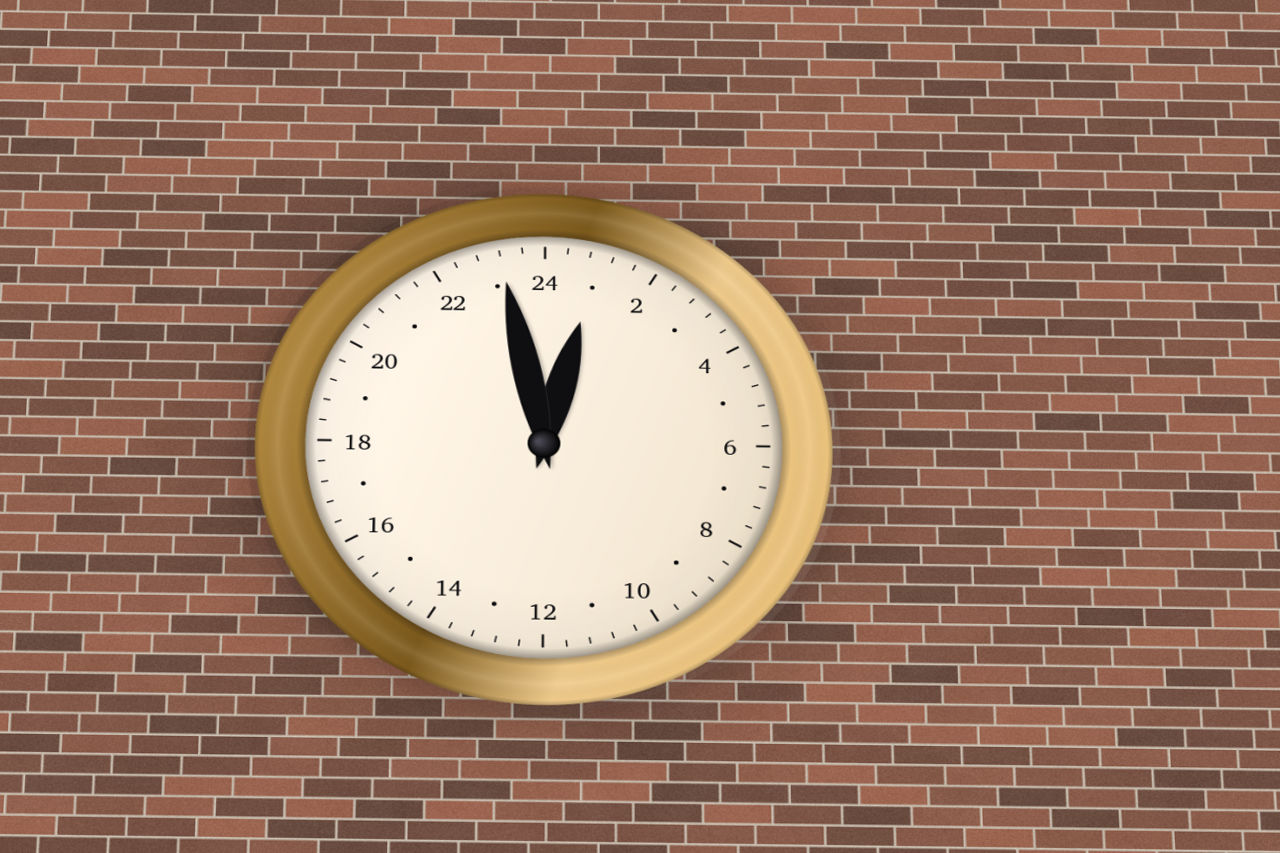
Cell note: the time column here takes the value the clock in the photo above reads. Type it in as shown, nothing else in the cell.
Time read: 0:58
